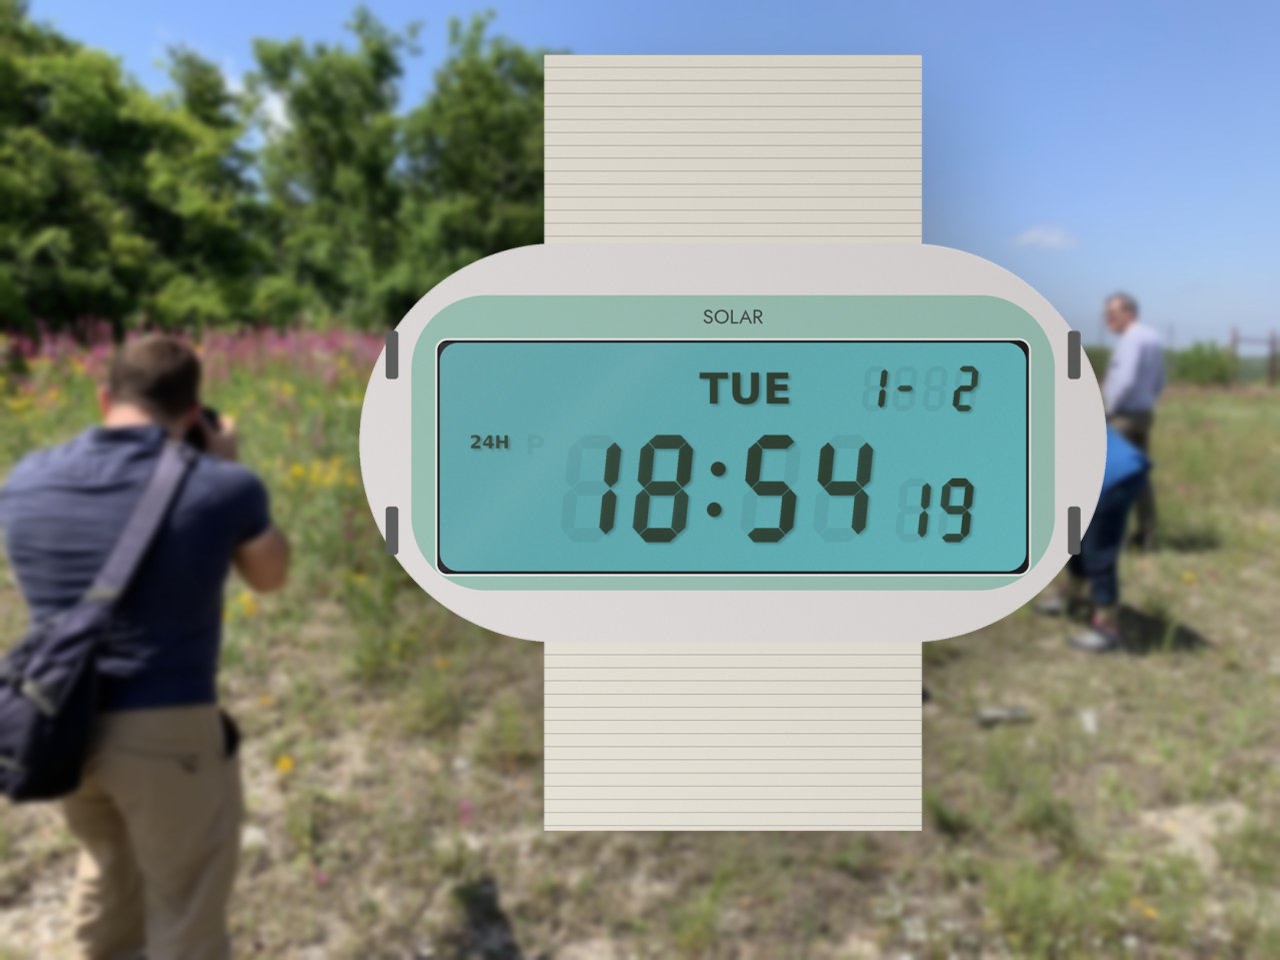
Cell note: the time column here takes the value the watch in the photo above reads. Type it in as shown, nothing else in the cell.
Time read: 18:54:19
